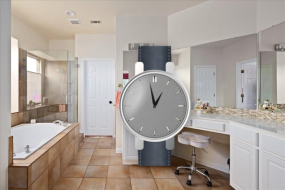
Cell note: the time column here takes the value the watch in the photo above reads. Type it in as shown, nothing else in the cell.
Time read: 12:58
